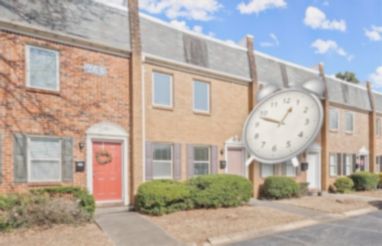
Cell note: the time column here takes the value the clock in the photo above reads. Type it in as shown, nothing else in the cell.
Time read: 12:48
